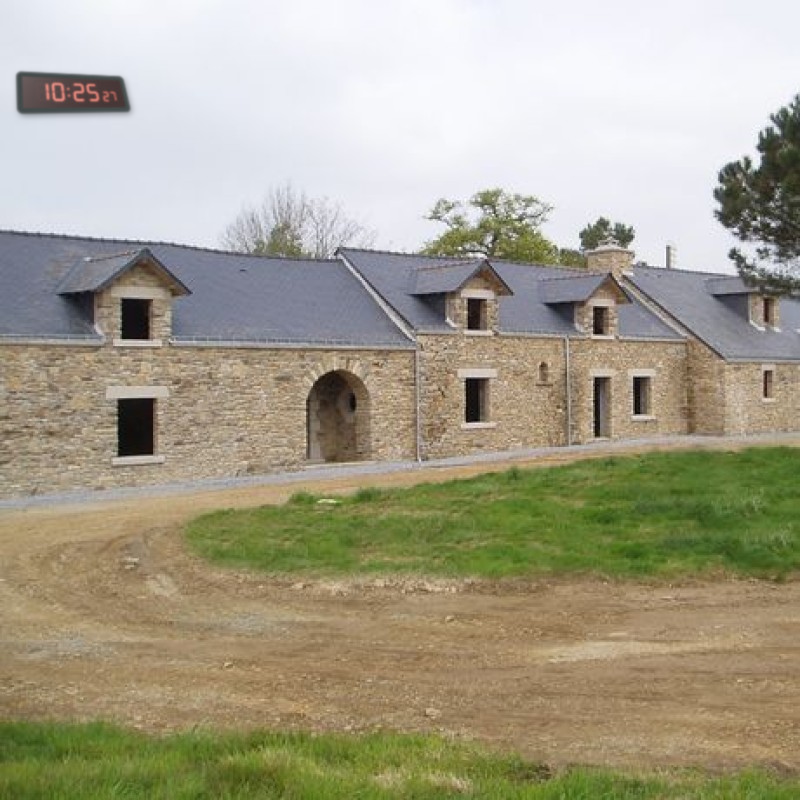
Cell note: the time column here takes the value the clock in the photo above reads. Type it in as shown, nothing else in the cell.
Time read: 10:25
